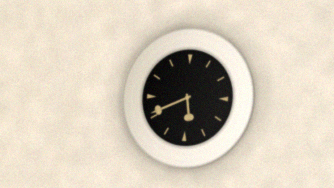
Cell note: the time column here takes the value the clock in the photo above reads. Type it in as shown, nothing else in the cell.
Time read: 5:41
